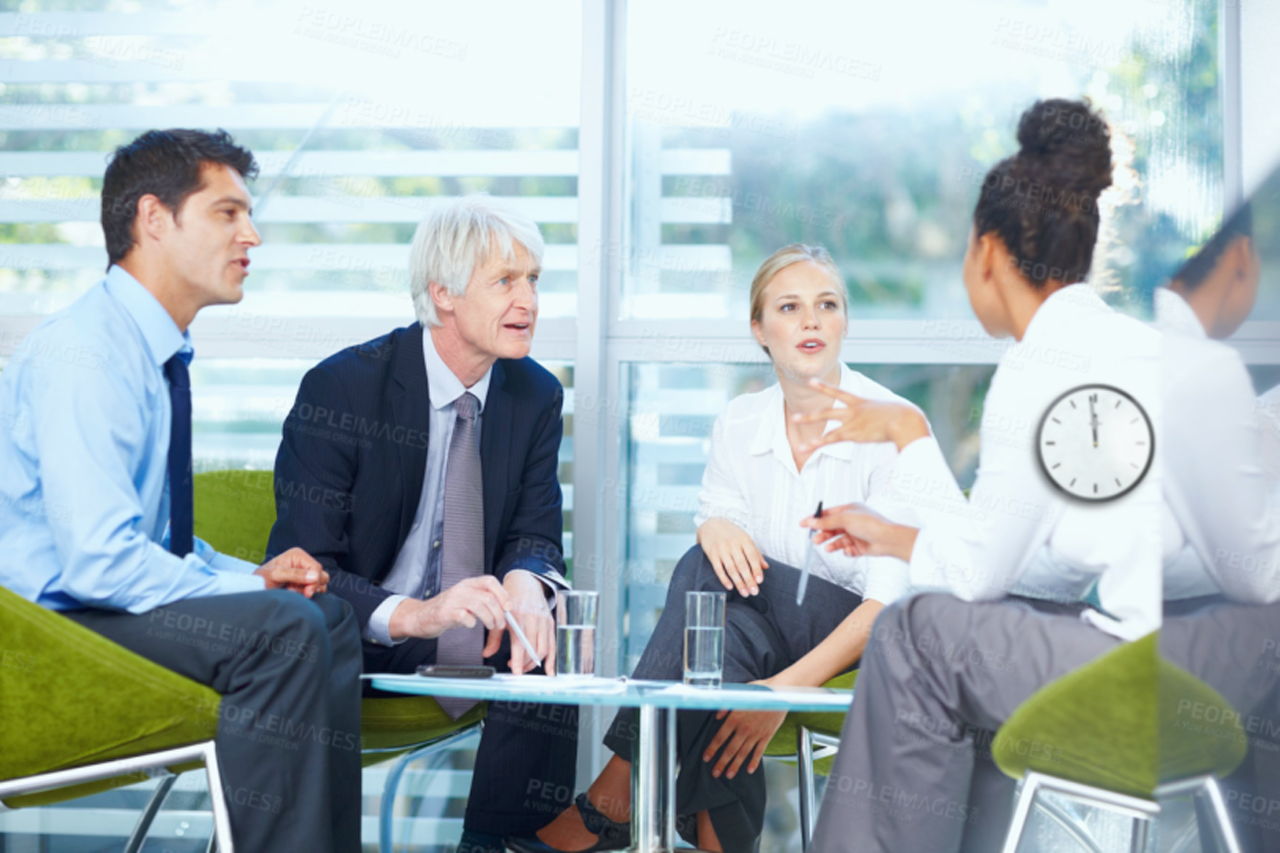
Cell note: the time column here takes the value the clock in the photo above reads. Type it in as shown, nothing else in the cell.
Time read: 11:59
